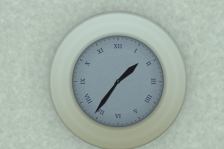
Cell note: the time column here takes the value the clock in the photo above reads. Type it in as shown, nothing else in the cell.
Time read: 1:36
